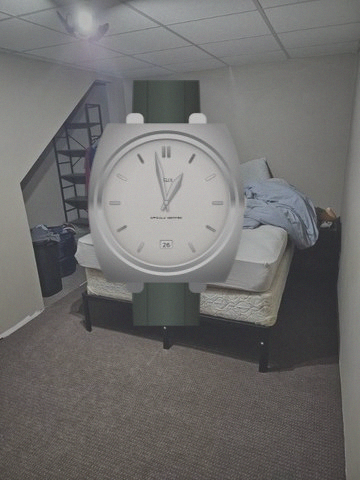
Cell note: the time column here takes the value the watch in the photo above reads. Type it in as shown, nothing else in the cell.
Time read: 12:58
